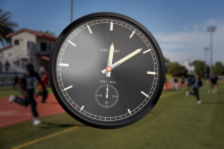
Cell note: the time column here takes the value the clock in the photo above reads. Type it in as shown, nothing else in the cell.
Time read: 12:09
